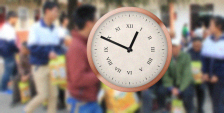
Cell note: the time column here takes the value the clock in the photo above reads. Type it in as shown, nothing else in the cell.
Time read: 12:49
